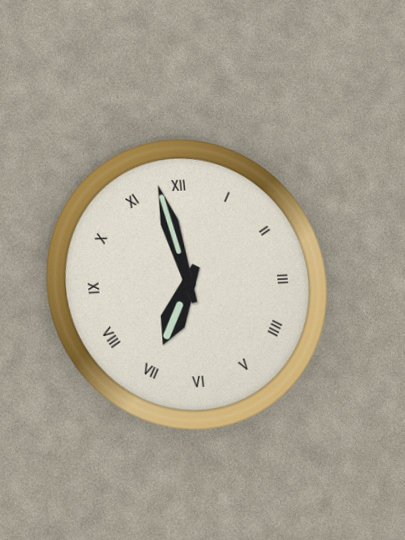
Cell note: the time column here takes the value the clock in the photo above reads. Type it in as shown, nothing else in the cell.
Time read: 6:58
